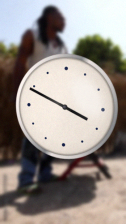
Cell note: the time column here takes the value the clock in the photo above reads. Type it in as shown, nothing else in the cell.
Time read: 3:49
